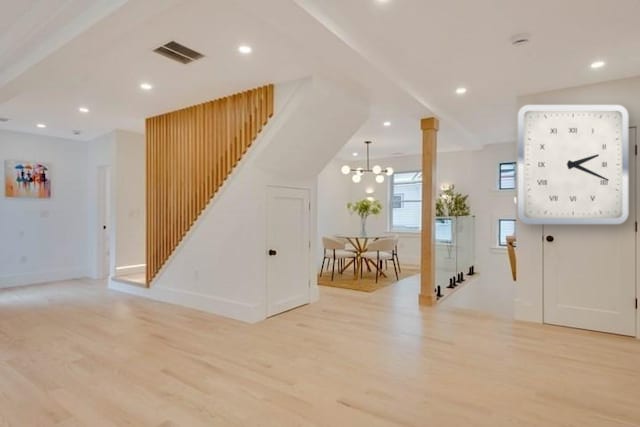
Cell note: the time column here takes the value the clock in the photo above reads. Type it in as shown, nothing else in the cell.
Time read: 2:19
